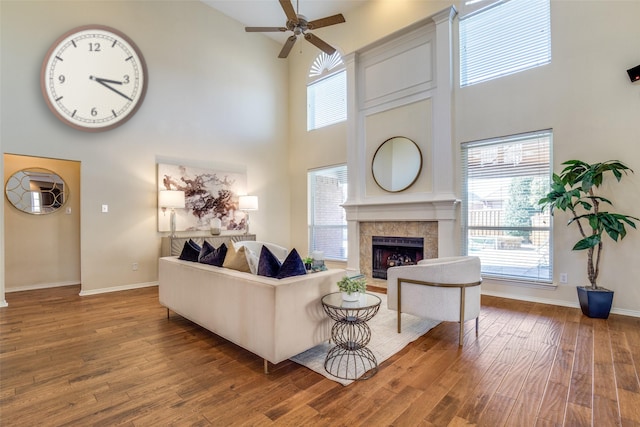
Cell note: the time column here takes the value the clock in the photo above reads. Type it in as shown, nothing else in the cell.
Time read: 3:20
